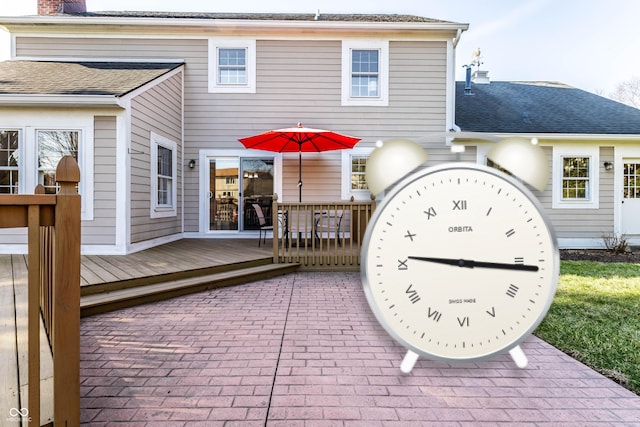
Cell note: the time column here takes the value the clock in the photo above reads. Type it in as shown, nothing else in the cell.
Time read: 9:16
